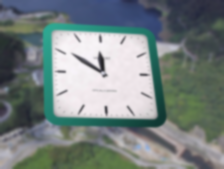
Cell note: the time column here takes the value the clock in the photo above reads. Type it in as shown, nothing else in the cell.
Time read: 11:51
